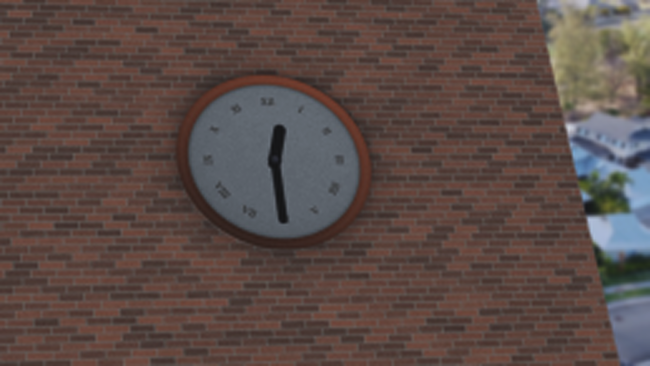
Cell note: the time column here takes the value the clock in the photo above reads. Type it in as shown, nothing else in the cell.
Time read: 12:30
